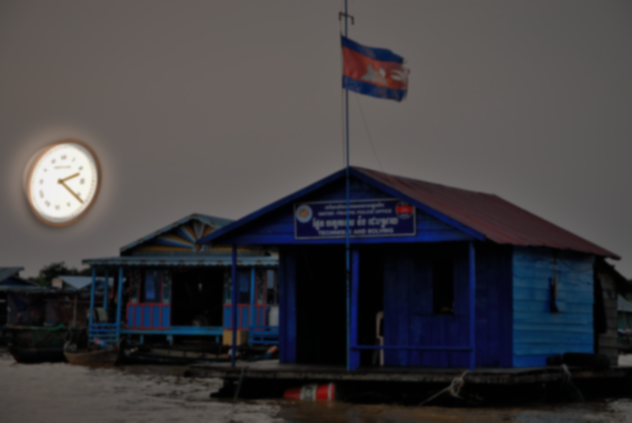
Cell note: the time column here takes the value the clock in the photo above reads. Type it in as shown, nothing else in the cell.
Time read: 2:21
